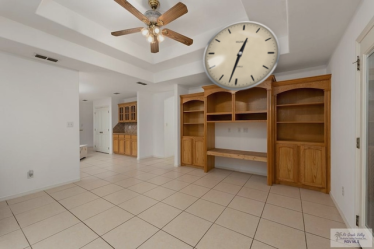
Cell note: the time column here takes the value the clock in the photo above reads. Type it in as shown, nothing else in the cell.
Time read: 12:32
